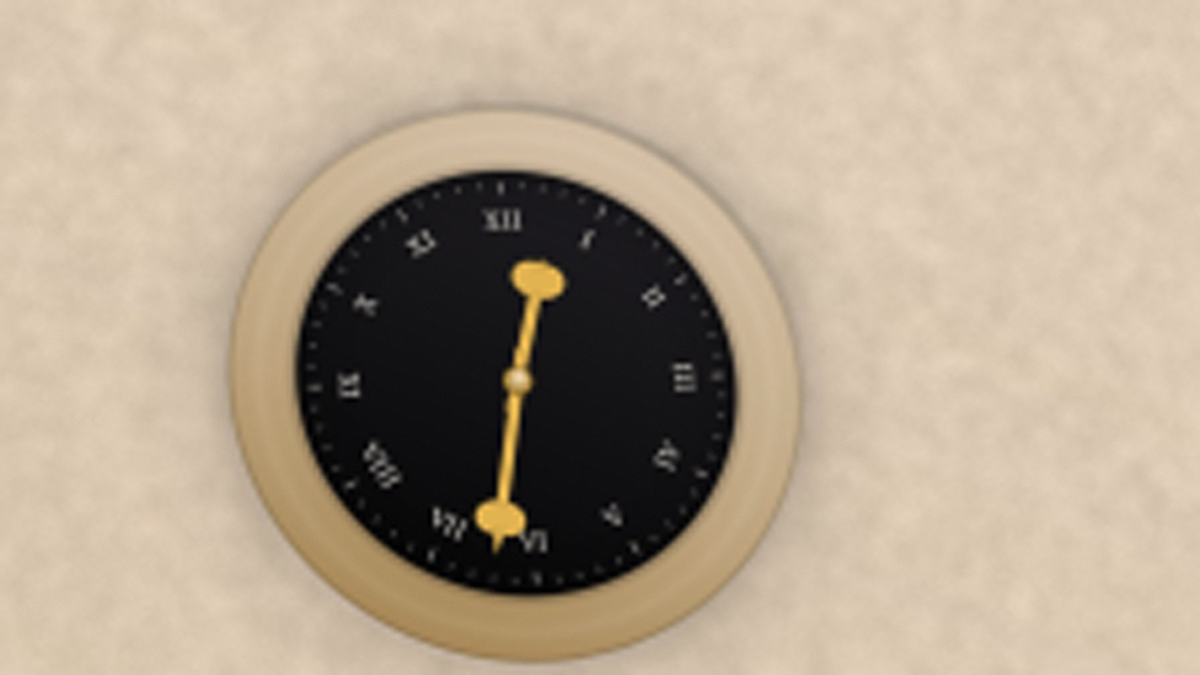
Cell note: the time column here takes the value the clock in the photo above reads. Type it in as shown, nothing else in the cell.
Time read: 12:32
